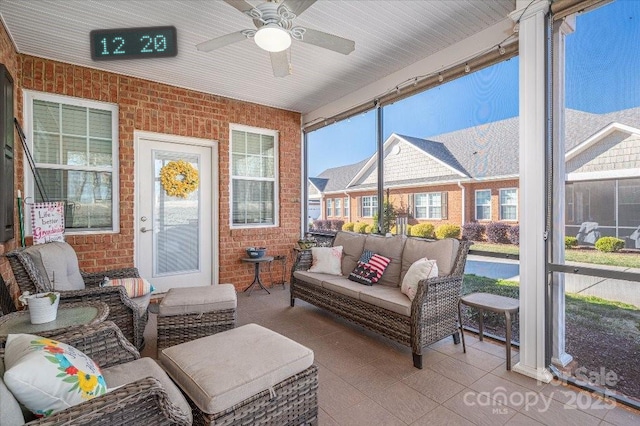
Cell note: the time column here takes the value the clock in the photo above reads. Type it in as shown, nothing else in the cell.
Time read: 12:20
